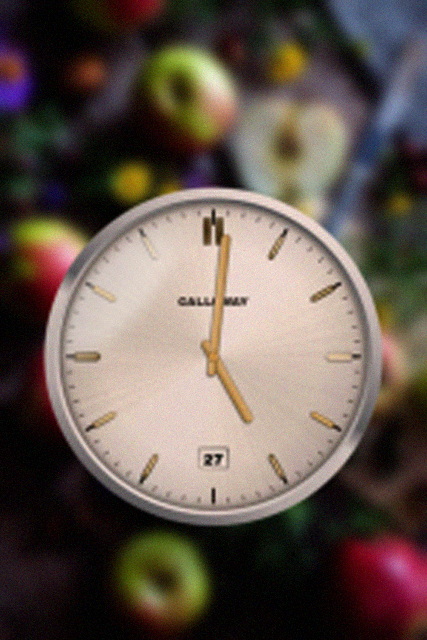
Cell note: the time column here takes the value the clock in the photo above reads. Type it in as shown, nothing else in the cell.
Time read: 5:01
